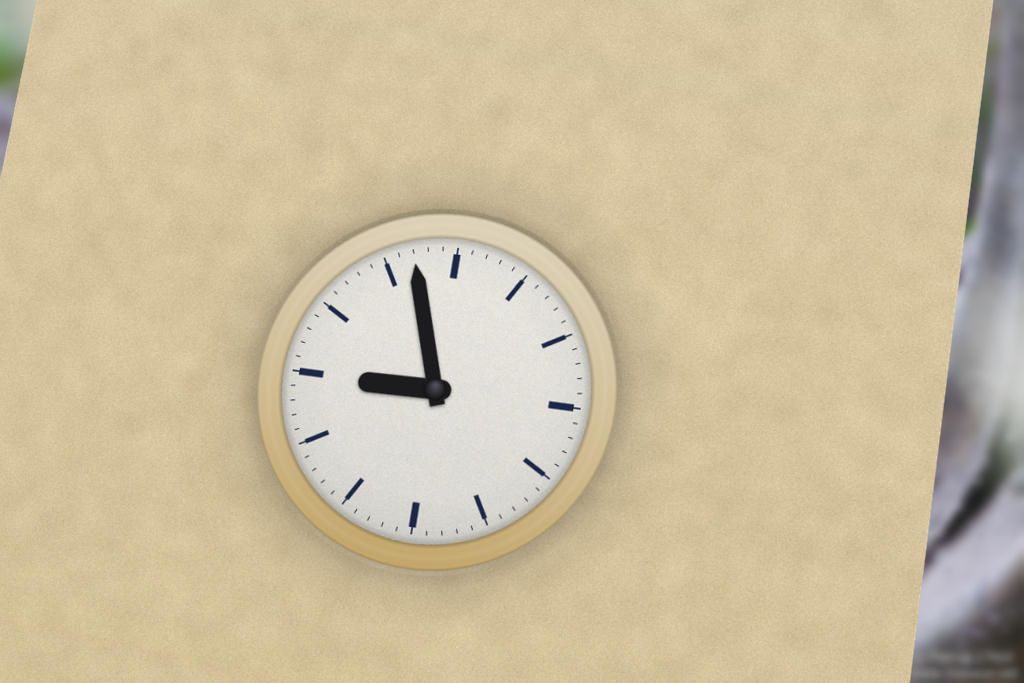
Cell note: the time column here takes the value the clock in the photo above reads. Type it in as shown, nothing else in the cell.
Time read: 8:57
